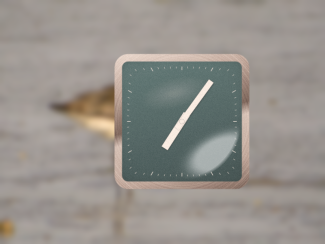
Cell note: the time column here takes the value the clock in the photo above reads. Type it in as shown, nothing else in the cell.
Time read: 7:06
